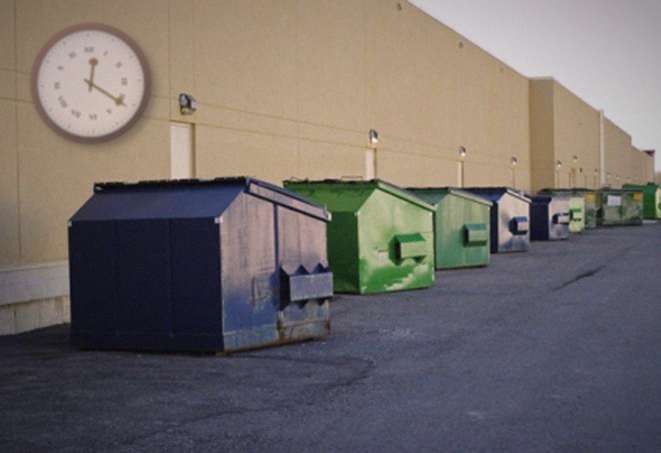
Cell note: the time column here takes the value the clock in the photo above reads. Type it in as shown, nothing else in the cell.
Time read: 12:21
